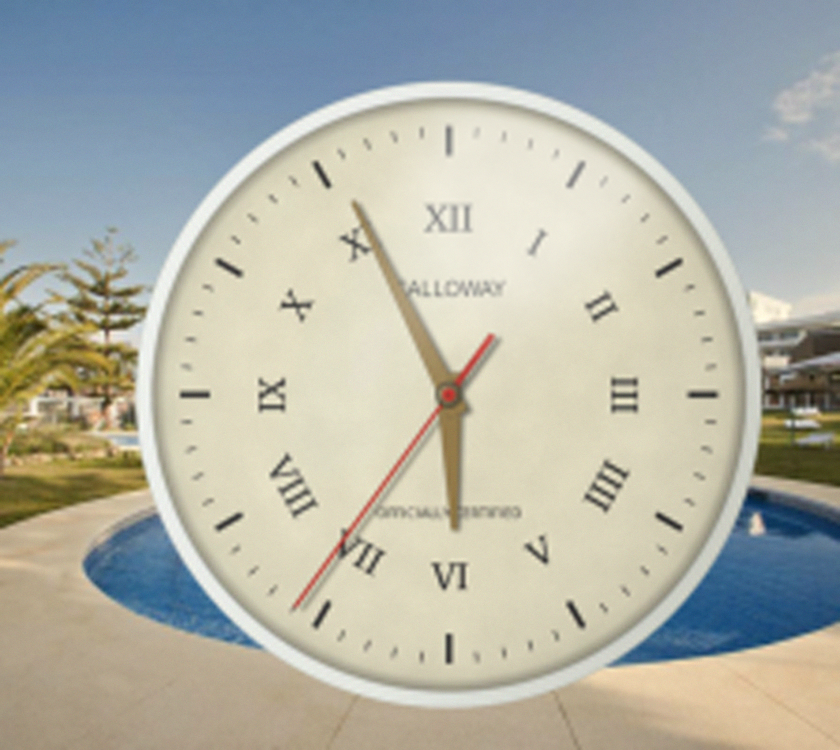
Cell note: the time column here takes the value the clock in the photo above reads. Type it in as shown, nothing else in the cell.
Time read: 5:55:36
